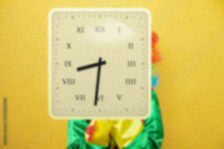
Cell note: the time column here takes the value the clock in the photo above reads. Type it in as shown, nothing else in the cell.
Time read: 8:31
